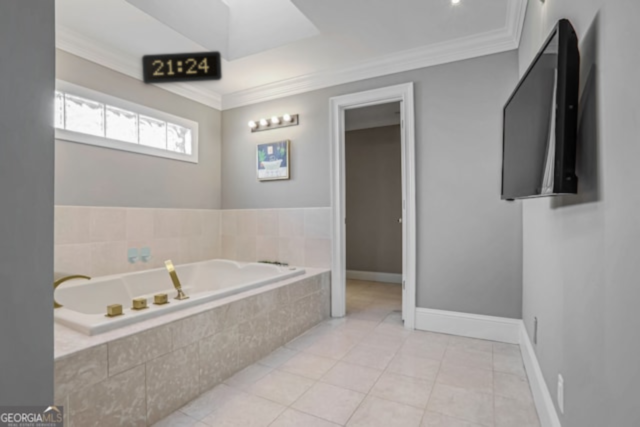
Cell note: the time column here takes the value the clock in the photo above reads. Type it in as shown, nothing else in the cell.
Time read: 21:24
